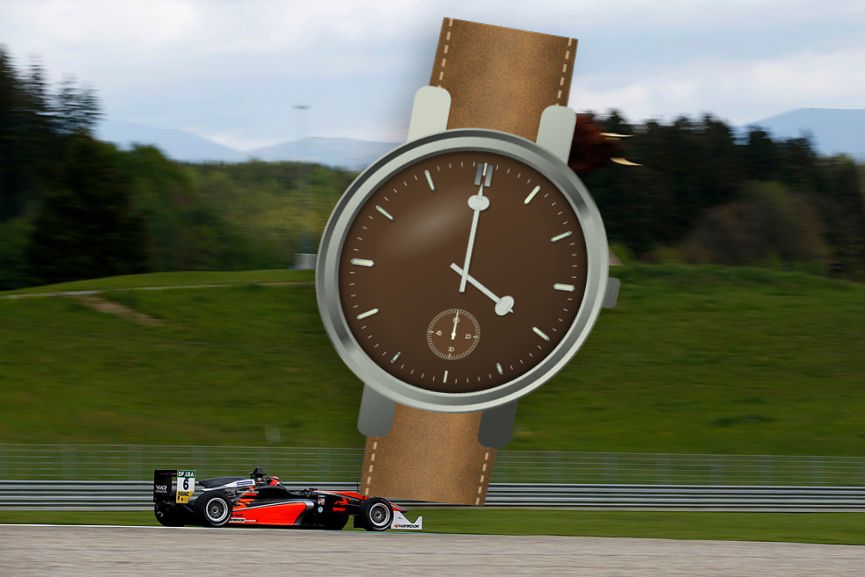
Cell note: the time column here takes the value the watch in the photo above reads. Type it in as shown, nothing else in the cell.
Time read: 4:00
